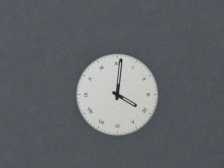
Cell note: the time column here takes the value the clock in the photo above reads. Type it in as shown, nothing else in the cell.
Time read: 4:01
